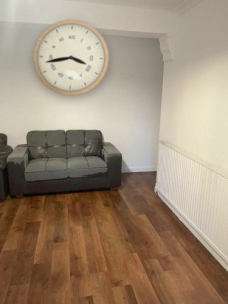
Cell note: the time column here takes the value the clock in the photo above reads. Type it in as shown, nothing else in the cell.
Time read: 3:43
